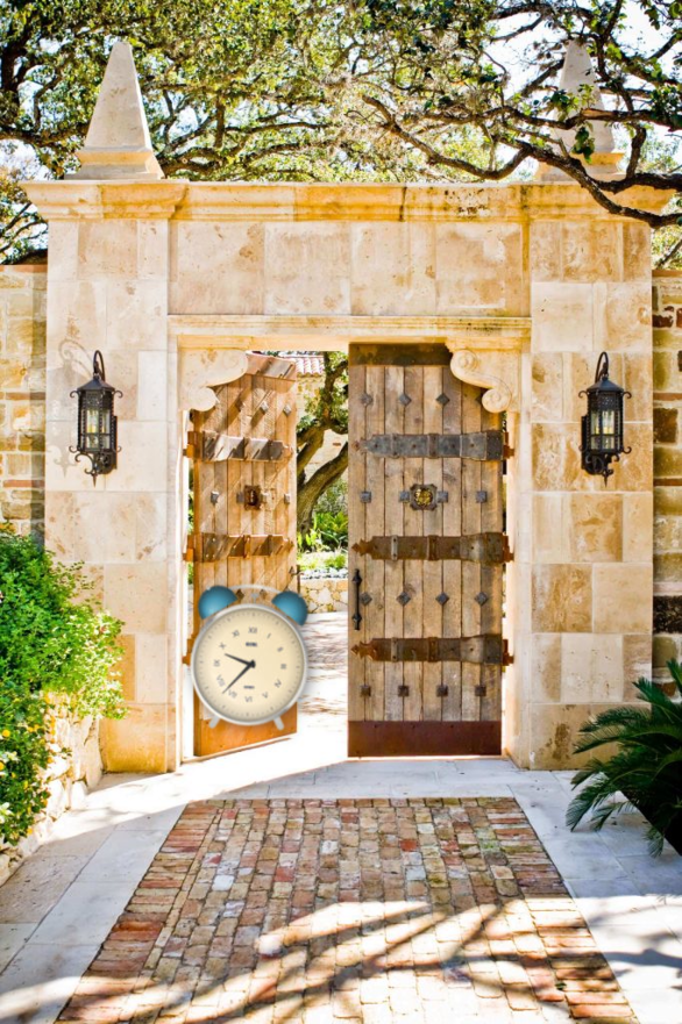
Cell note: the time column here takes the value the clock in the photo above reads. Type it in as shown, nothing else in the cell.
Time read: 9:37
